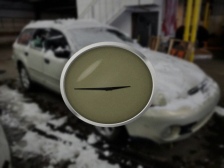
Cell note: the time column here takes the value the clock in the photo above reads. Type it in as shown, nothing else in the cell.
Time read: 2:45
